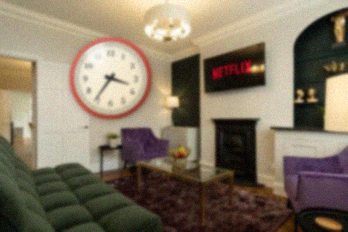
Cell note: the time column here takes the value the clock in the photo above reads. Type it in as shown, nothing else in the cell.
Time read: 3:36
